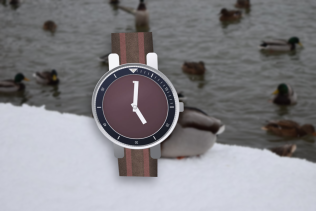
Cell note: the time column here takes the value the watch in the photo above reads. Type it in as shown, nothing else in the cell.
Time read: 5:01
